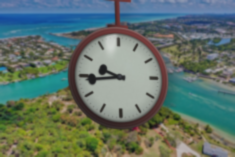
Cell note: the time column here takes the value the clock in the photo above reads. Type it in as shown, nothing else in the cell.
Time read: 9:44
